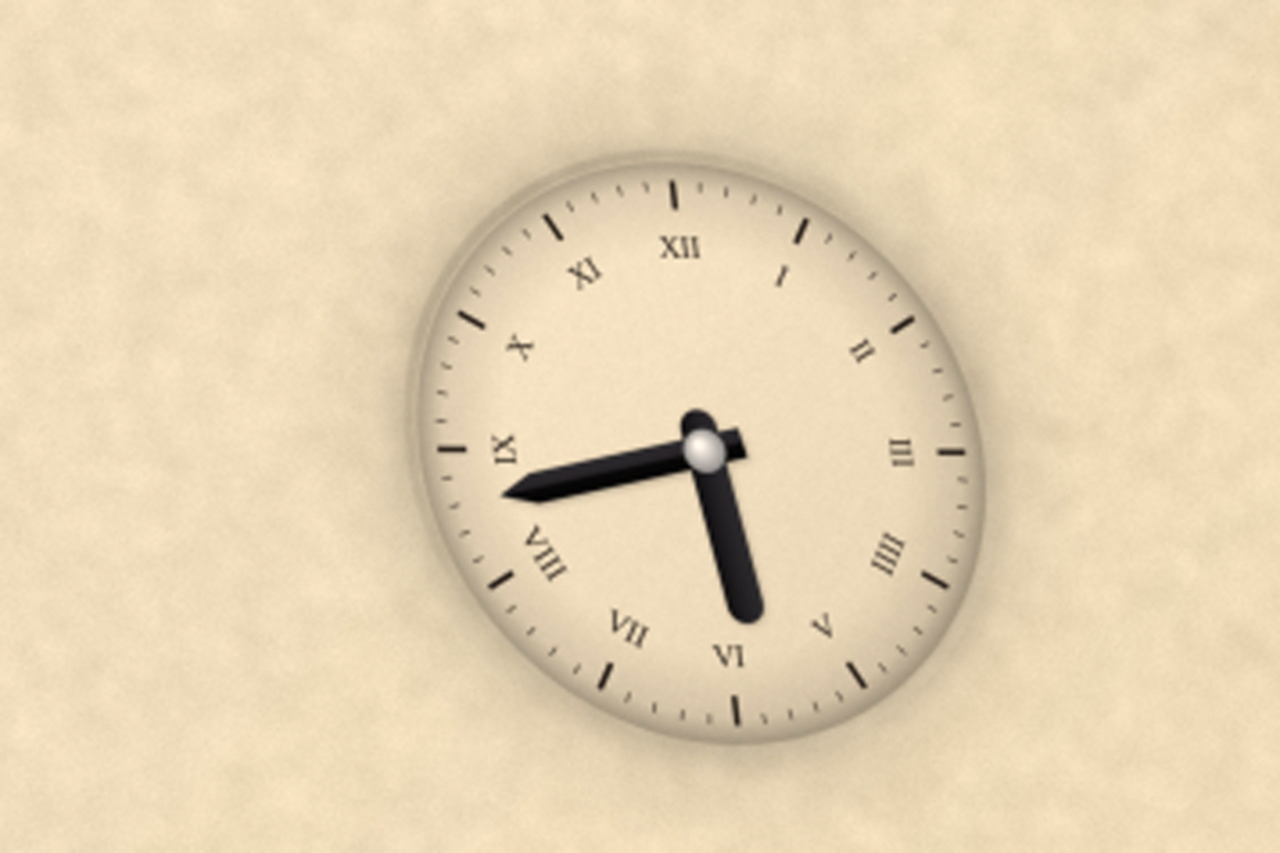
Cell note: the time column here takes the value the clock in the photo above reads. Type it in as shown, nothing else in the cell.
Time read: 5:43
